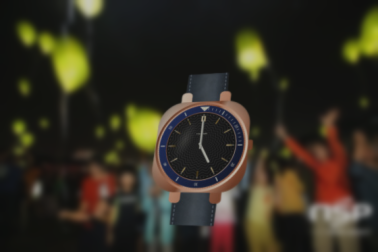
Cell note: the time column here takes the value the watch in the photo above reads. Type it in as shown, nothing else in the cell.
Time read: 5:00
